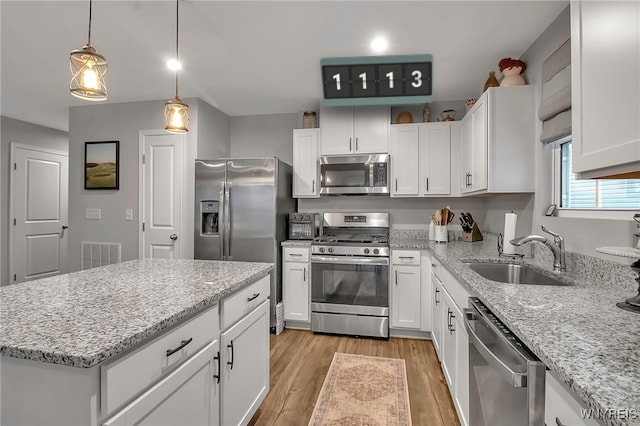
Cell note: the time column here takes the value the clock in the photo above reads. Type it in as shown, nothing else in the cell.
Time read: 11:13
